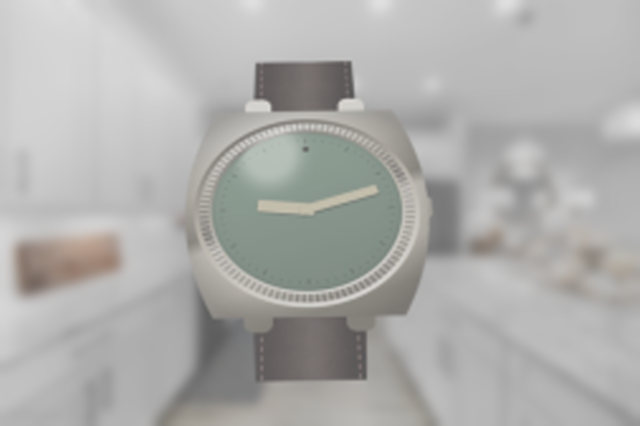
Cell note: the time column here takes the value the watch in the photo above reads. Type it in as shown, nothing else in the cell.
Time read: 9:12
